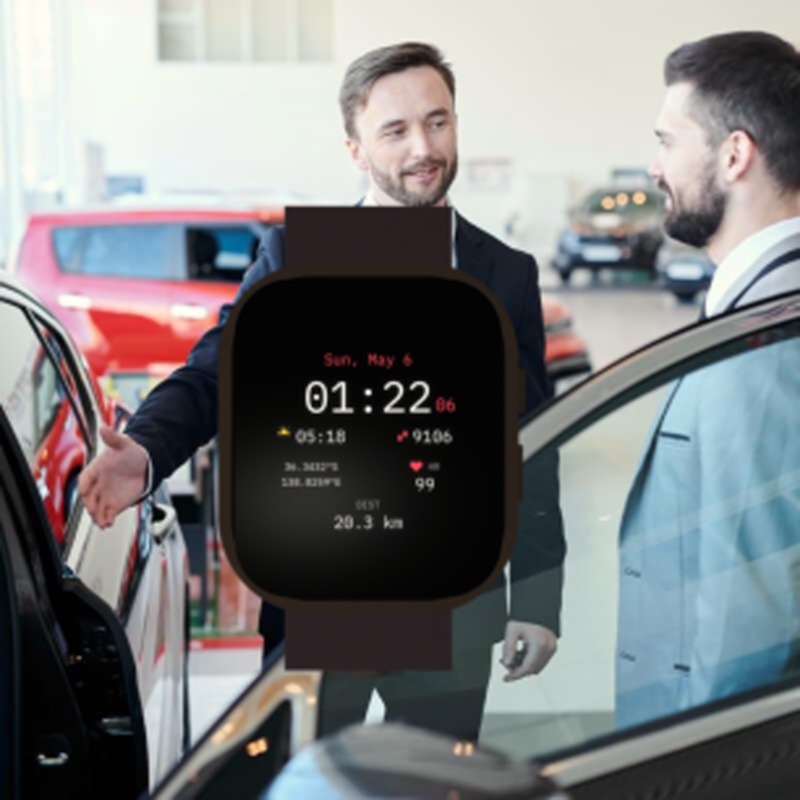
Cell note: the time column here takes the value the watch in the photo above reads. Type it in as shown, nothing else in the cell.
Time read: 1:22
